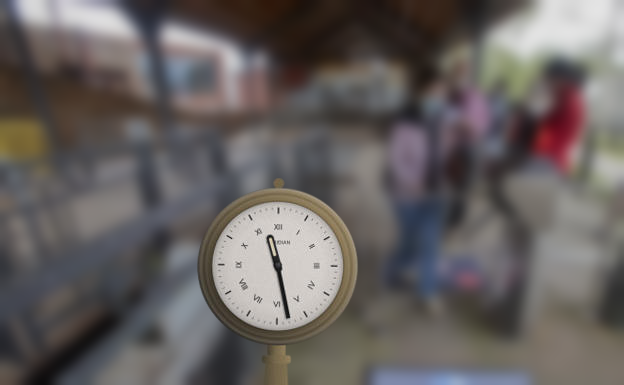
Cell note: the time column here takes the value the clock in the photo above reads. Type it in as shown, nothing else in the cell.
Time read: 11:28
